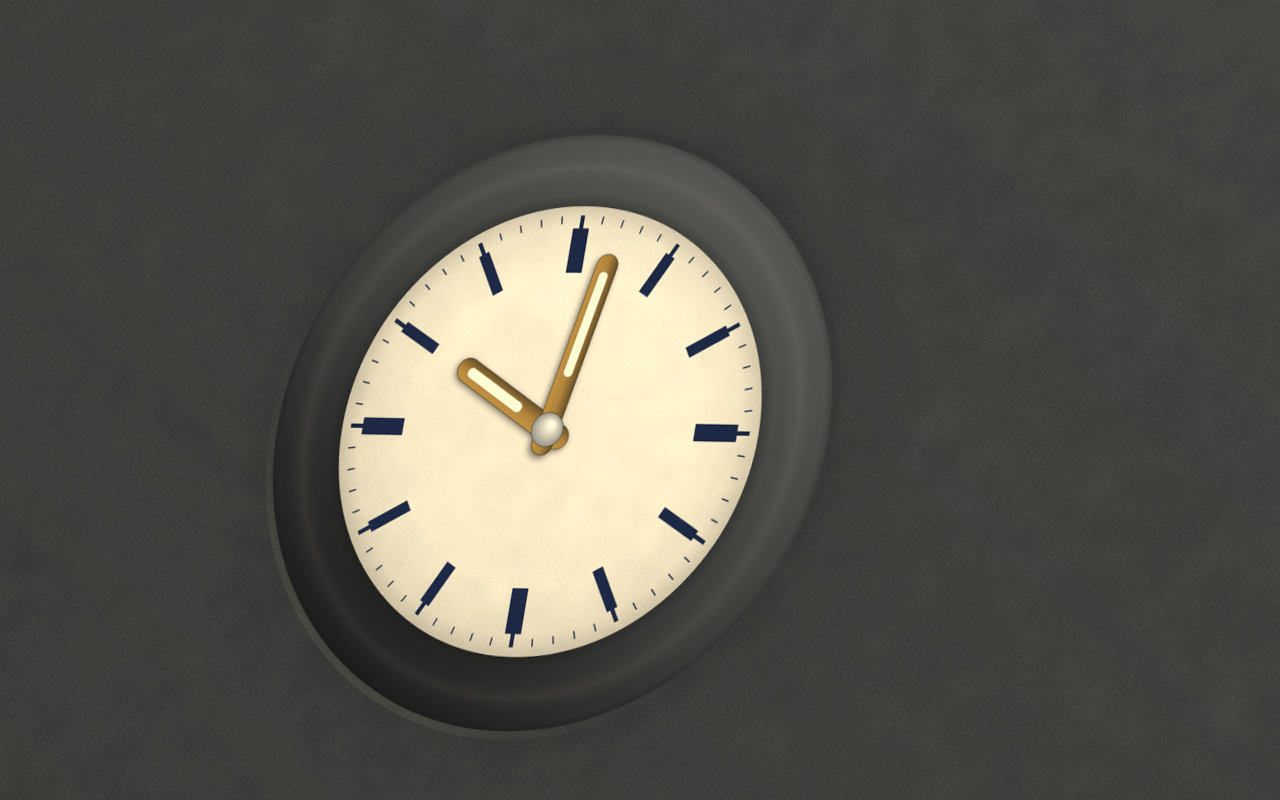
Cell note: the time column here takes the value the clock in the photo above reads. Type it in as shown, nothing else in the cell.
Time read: 10:02
